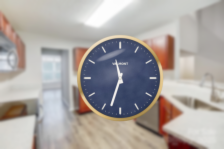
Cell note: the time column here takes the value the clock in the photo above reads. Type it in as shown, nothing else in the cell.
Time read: 11:33
